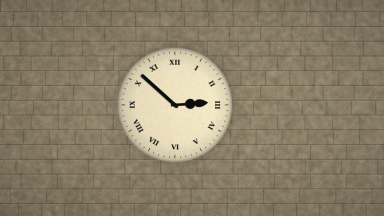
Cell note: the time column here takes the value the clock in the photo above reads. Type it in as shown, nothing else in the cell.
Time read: 2:52
